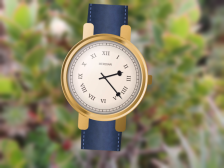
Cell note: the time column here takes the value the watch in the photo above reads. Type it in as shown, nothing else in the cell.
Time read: 2:23
